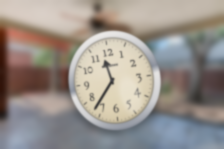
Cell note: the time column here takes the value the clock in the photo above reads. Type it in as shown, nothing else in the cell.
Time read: 11:37
